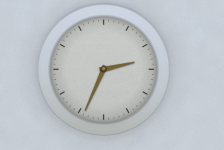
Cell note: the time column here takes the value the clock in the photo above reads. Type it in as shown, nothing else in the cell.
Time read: 2:34
